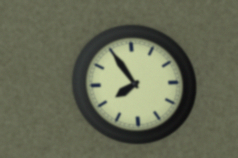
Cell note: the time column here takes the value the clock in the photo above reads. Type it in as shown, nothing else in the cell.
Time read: 7:55
